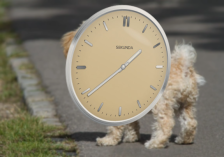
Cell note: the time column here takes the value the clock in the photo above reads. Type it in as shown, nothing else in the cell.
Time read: 1:39
